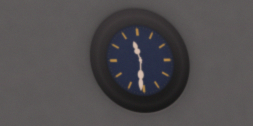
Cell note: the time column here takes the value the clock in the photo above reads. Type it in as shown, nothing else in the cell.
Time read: 11:31
